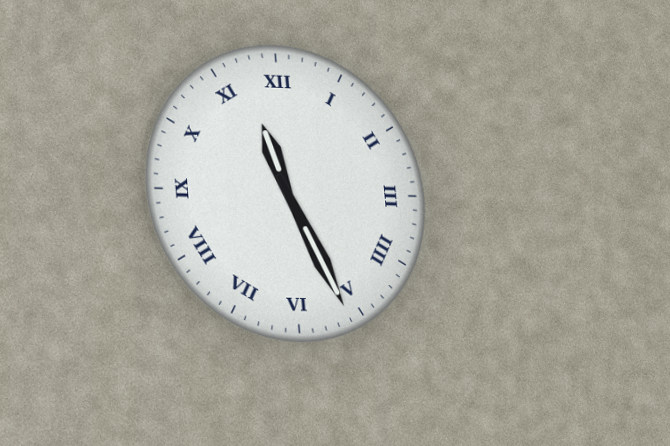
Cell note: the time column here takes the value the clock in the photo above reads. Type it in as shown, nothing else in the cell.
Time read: 11:26
